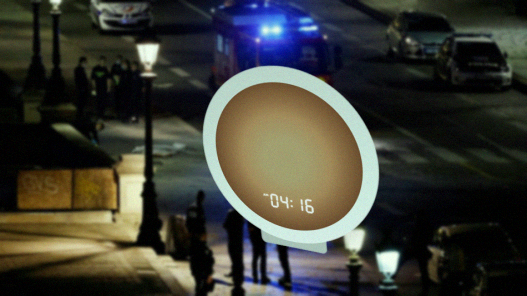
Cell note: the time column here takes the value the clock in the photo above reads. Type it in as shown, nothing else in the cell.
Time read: 4:16
